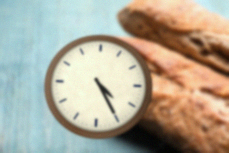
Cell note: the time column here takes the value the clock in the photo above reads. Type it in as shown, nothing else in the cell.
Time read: 4:25
